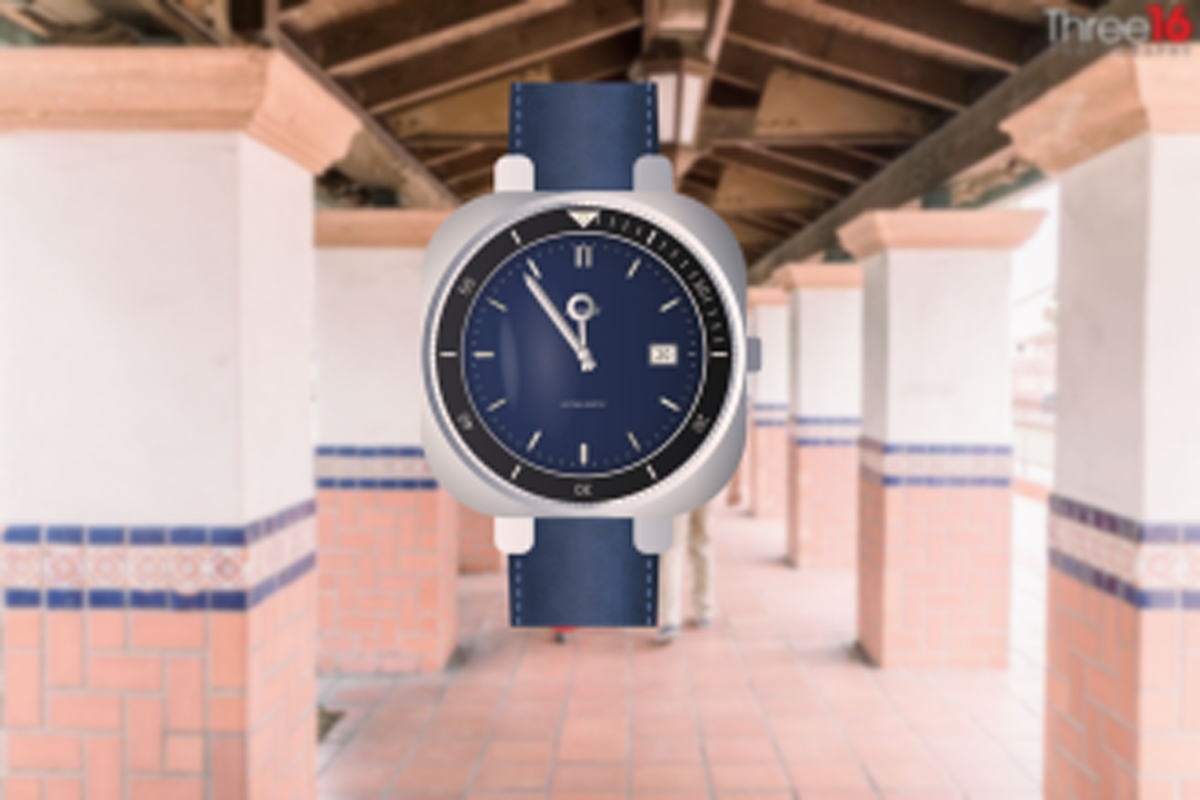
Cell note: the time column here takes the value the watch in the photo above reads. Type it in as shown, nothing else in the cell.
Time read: 11:54
